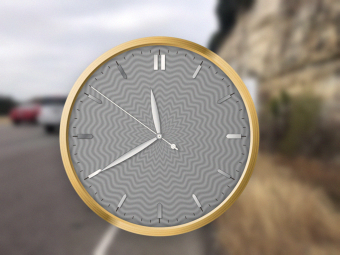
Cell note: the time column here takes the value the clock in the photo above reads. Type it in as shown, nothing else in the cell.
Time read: 11:39:51
